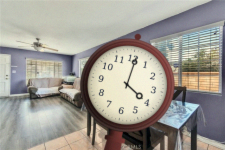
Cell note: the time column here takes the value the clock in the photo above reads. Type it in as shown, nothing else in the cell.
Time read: 4:01
